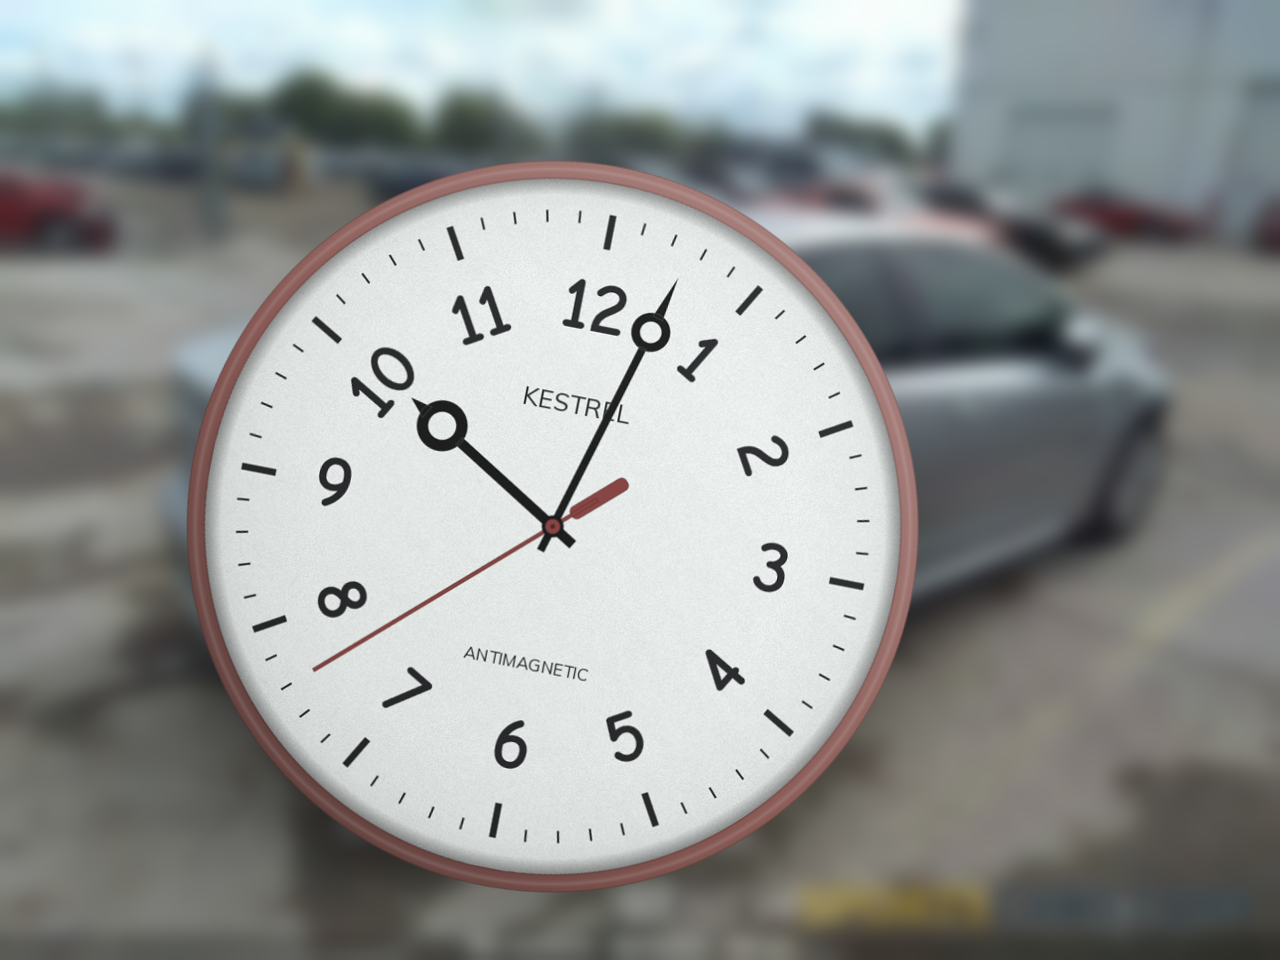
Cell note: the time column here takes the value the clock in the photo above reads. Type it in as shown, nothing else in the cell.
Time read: 10:02:38
